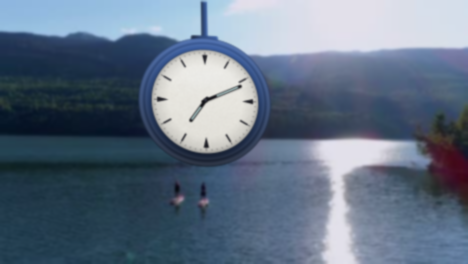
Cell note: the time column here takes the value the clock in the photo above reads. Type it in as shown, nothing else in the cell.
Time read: 7:11
